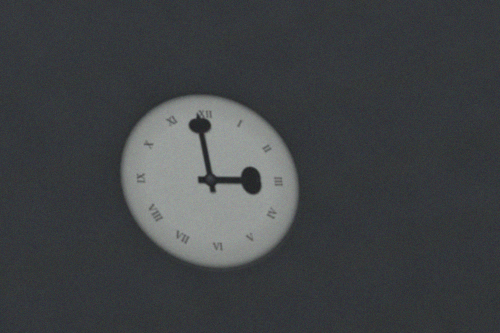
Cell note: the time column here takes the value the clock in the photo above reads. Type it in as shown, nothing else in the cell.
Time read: 2:59
